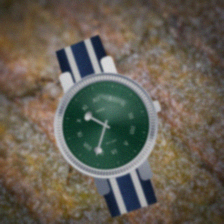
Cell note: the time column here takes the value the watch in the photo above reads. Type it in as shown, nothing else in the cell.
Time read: 10:36
